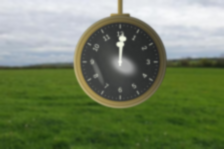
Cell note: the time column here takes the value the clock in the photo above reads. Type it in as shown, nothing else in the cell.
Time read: 12:01
